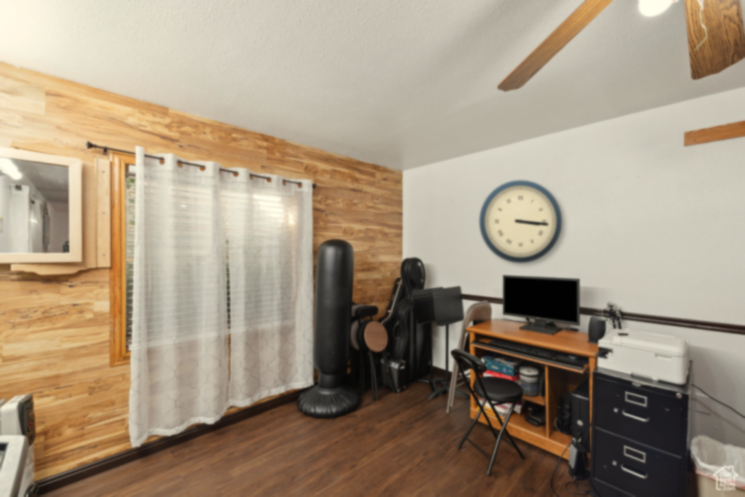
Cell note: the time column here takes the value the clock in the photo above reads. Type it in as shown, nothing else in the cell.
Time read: 3:16
